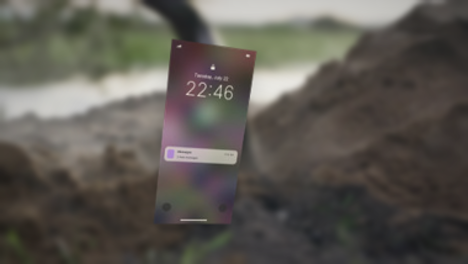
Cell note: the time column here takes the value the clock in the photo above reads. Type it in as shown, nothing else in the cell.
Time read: 22:46
